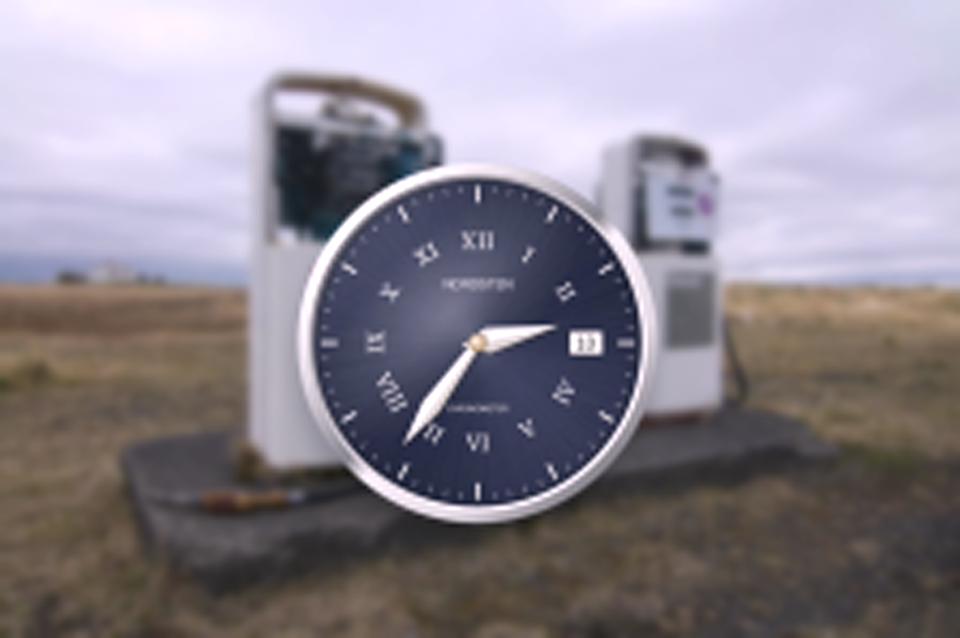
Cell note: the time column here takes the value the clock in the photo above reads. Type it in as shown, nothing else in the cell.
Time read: 2:36
